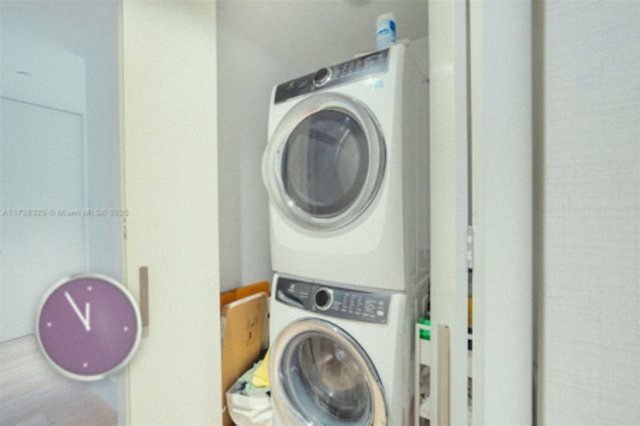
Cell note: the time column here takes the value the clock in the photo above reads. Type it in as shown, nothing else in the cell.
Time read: 11:54
